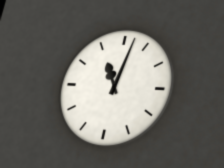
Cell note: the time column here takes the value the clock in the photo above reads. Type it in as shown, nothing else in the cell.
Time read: 11:02
